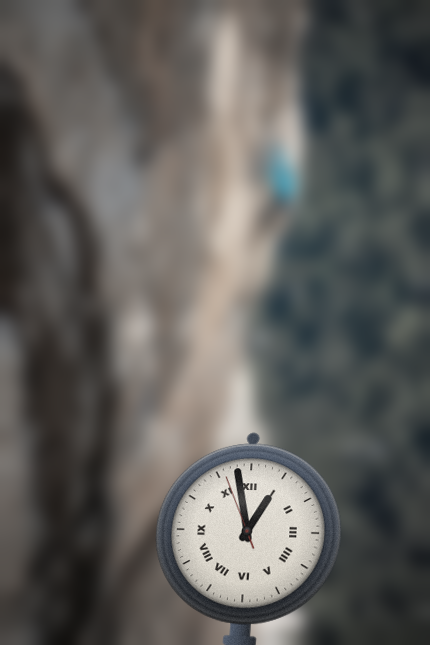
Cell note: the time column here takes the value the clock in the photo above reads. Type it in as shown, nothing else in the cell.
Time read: 12:57:56
